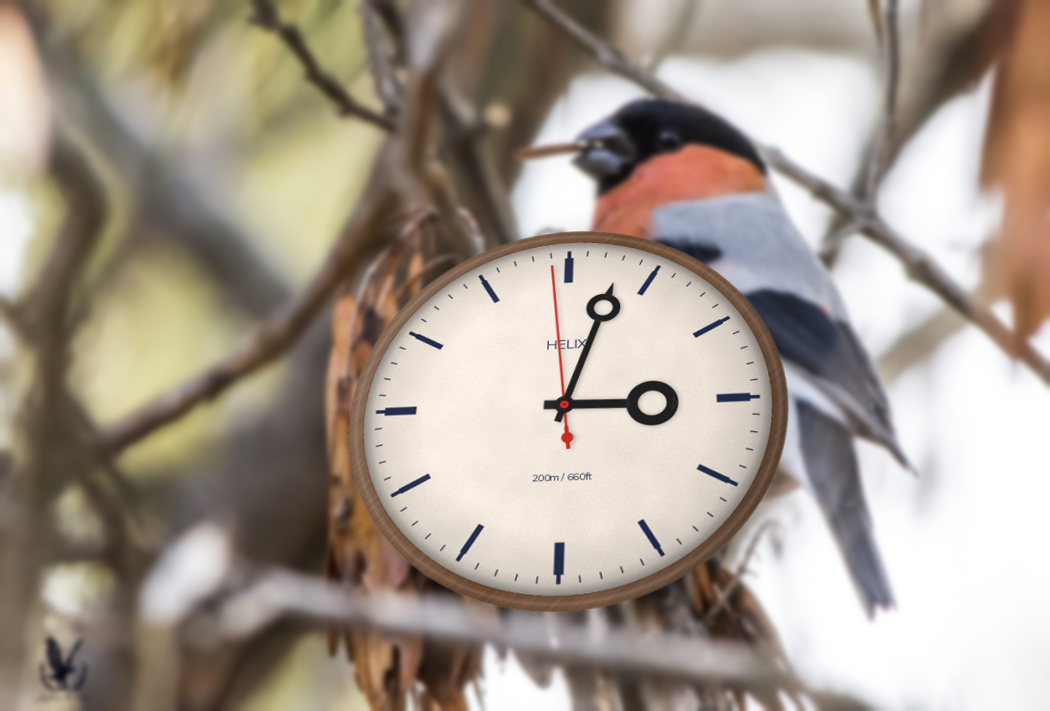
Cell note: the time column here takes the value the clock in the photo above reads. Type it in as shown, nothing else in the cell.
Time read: 3:02:59
